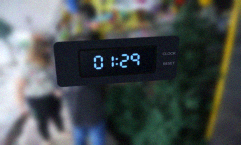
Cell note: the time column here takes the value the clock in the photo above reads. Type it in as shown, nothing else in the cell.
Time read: 1:29
